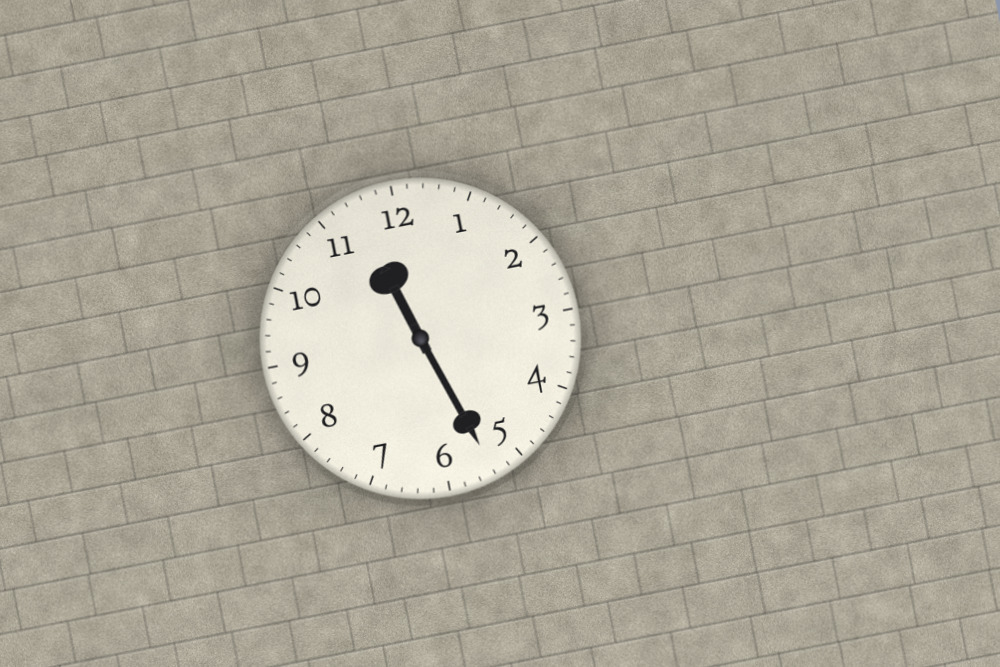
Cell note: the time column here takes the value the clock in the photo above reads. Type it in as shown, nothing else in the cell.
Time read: 11:27
